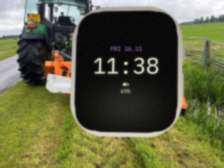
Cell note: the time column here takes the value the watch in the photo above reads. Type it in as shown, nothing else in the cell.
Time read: 11:38
